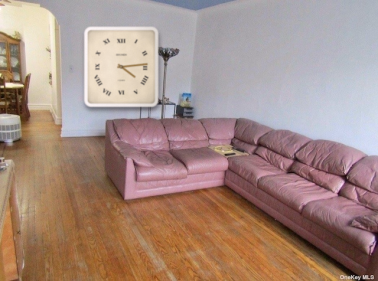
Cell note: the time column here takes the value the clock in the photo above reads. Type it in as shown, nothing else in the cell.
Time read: 4:14
